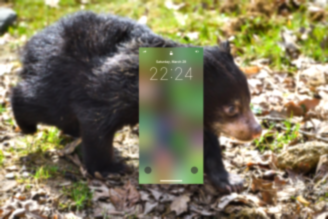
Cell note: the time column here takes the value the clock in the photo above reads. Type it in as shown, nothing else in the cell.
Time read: 22:24
